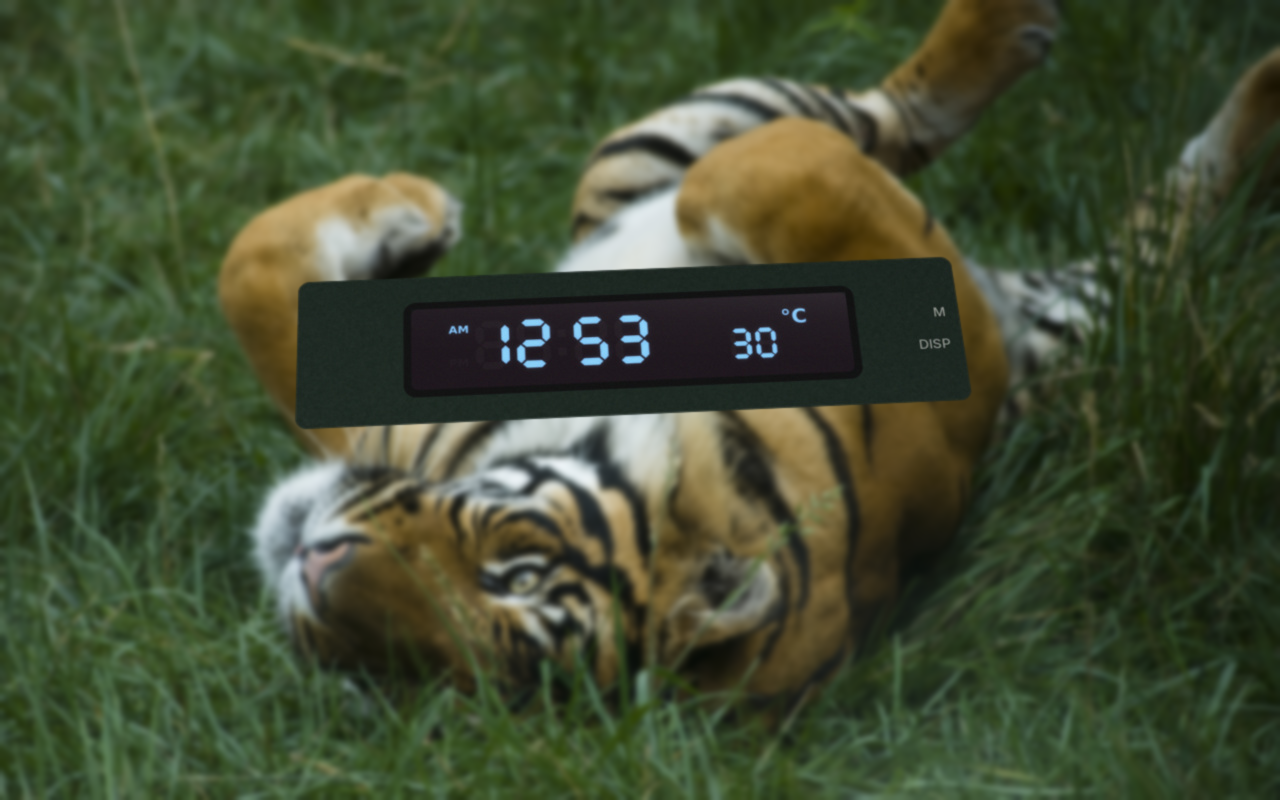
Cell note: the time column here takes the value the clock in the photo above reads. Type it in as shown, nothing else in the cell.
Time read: 12:53
